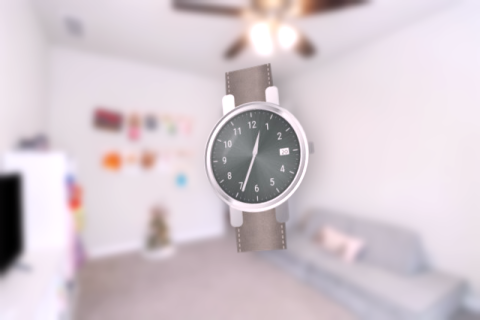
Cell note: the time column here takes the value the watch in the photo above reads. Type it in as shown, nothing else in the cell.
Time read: 12:34
